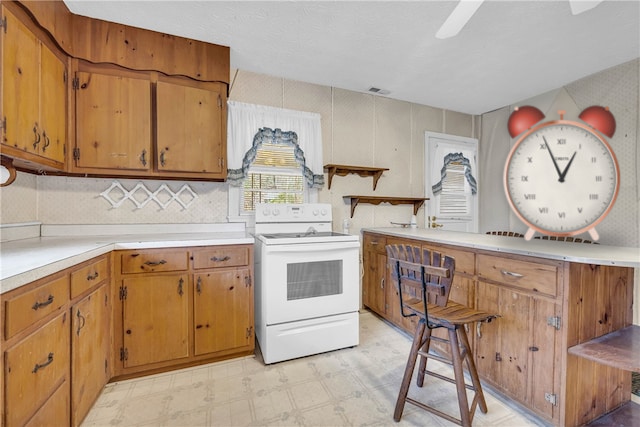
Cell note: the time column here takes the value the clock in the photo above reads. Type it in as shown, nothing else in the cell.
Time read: 12:56
